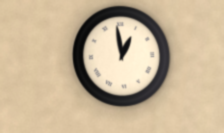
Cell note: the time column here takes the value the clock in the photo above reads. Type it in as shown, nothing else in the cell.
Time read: 12:59
